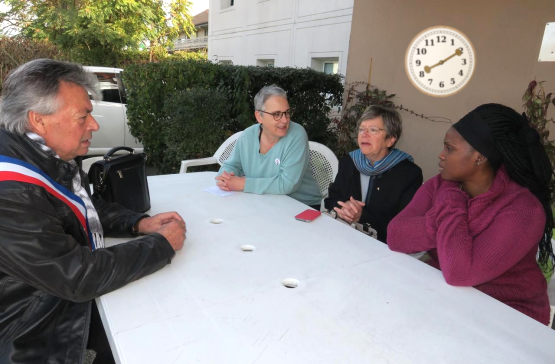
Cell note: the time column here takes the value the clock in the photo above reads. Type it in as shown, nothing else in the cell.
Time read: 8:10
